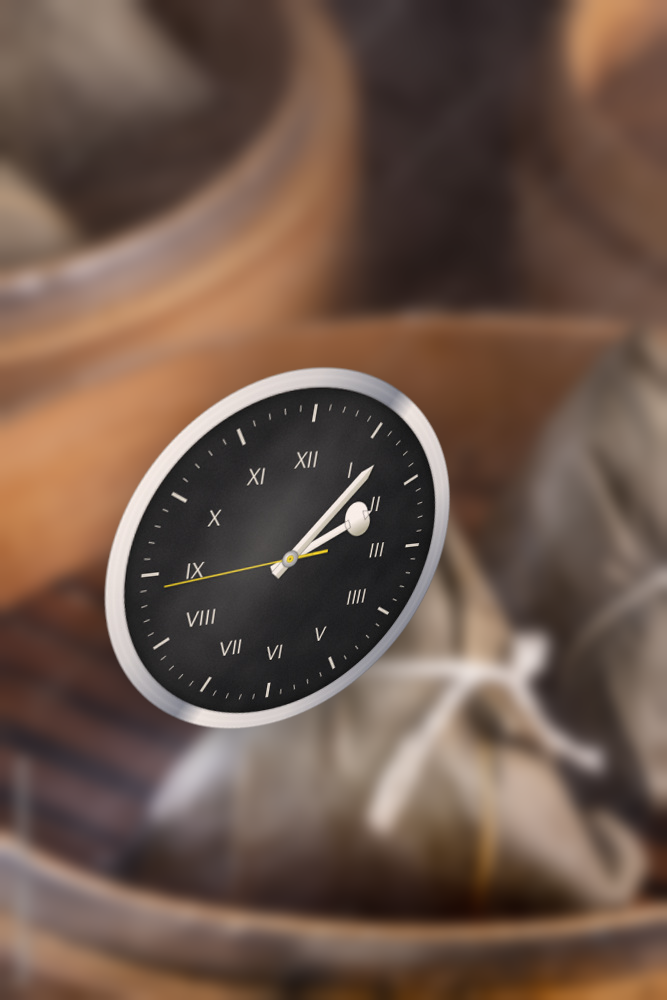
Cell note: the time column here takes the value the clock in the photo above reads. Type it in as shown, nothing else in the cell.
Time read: 2:06:44
